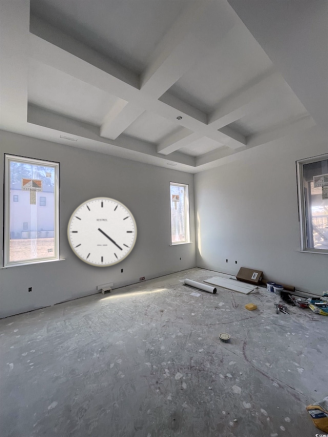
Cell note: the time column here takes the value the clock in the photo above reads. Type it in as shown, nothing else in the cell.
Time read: 4:22
